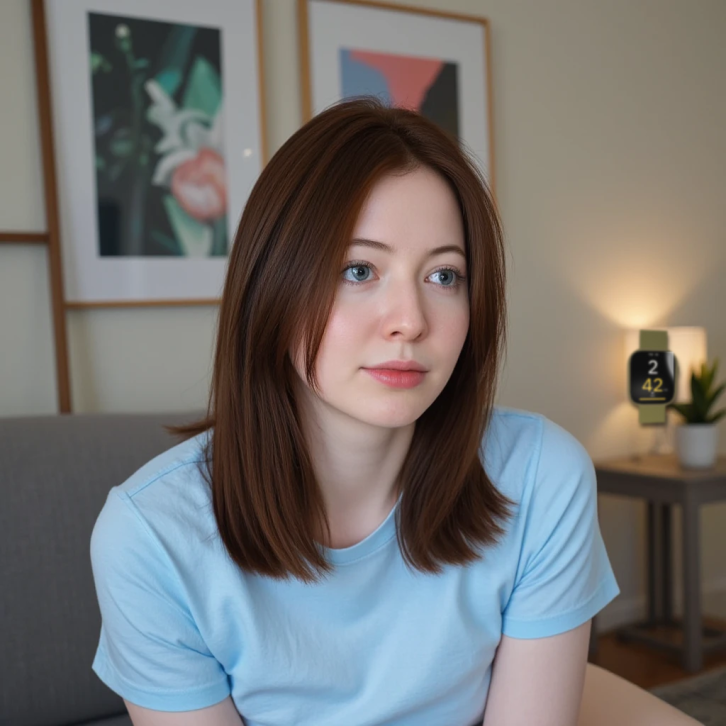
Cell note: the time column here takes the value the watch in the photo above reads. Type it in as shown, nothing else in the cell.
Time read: 2:42
